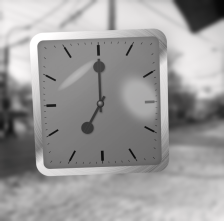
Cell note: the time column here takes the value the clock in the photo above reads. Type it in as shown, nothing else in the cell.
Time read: 7:00
